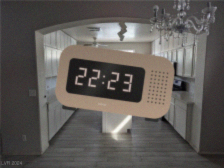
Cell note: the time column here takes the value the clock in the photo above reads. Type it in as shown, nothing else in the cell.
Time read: 22:23
